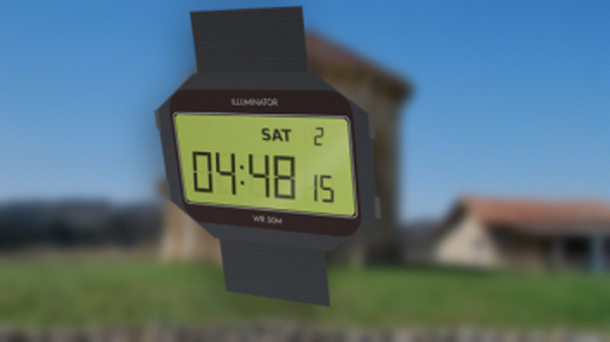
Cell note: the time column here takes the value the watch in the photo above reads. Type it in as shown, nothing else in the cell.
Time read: 4:48:15
